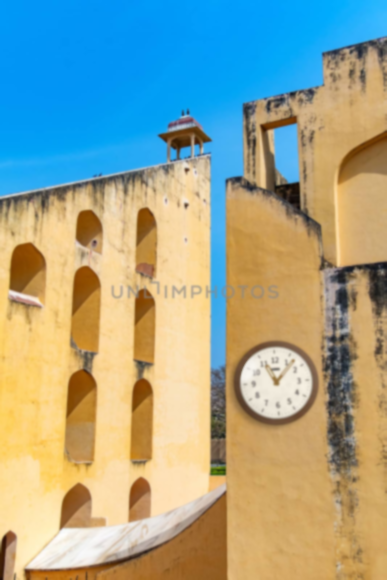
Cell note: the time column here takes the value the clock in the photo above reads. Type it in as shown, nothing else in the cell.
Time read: 11:07
